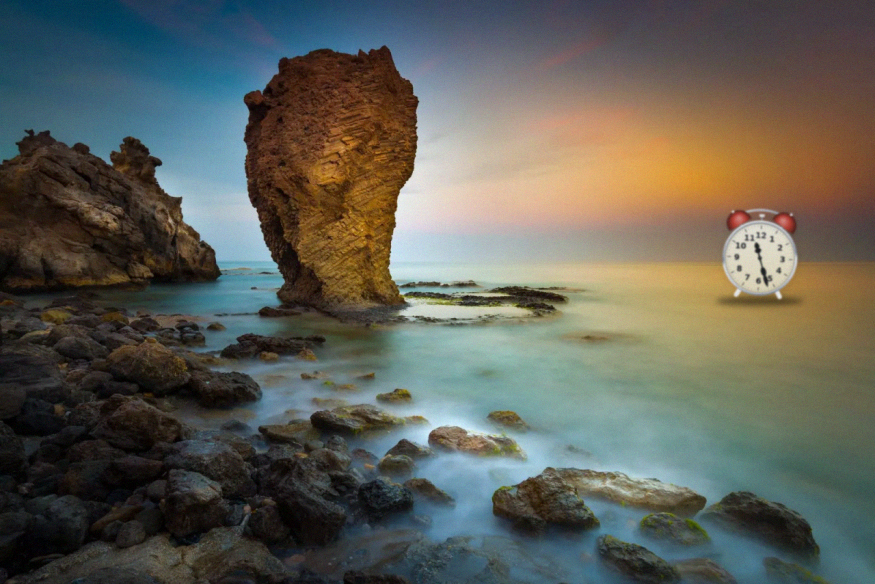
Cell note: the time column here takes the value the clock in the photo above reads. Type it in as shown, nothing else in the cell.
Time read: 11:27
